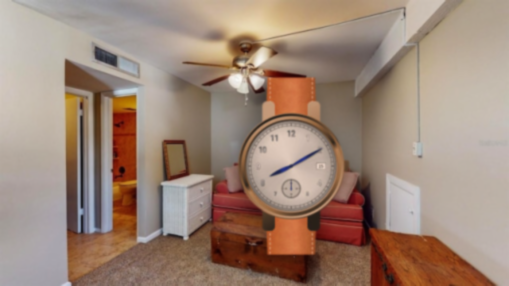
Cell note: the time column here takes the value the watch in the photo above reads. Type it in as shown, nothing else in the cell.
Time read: 8:10
